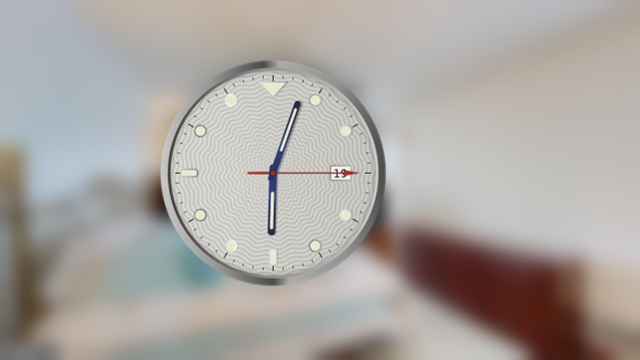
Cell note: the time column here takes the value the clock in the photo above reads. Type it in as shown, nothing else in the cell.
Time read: 6:03:15
